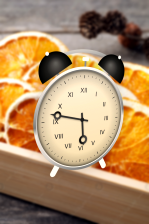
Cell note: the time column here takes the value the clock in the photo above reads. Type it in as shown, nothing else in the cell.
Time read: 5:47
